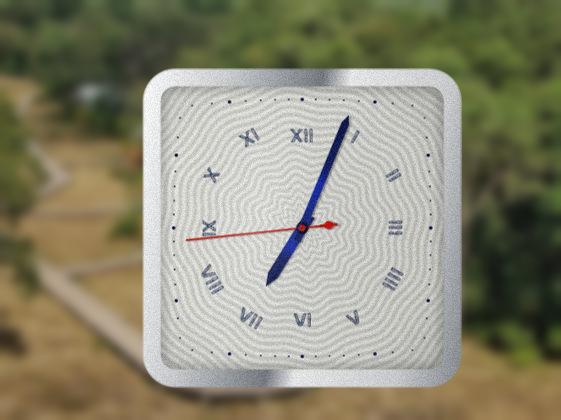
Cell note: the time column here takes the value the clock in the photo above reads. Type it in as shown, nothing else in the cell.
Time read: 7:03:44
